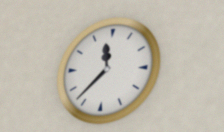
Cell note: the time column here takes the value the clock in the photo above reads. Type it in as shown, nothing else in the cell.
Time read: 11:37
